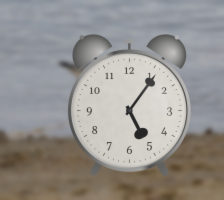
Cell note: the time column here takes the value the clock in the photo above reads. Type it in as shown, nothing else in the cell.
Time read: 5:06
